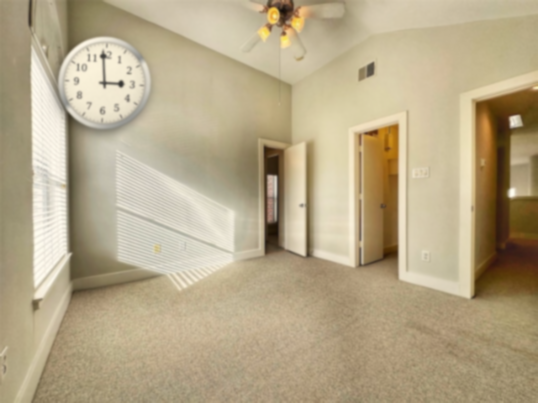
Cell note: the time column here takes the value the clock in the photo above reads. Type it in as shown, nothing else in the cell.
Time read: 2:59
